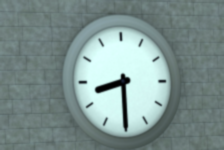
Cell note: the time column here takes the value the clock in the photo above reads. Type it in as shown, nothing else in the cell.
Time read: 8:30
